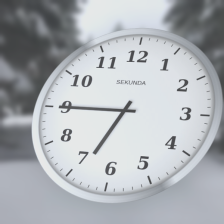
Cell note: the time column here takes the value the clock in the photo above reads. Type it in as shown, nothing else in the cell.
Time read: 6:45
